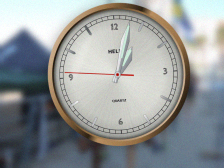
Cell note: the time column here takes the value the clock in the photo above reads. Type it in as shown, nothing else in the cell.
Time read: 1:02:46
